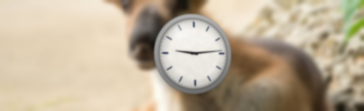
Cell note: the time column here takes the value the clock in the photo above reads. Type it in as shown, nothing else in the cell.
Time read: 9:14
